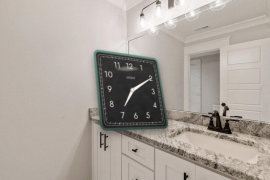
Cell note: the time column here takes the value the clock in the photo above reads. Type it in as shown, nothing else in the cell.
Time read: 7:10
